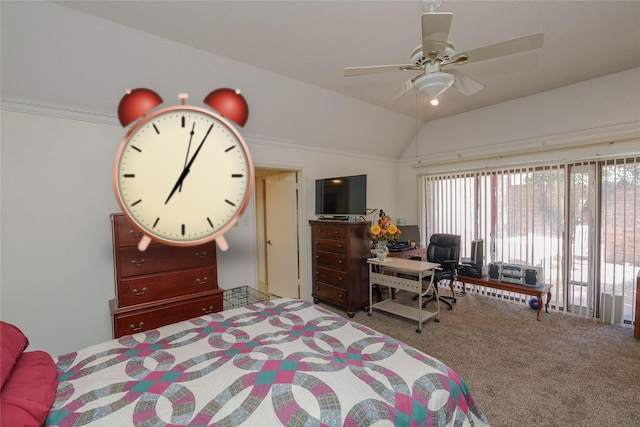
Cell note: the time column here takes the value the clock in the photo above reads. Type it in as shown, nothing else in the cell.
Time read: 7:05:02
